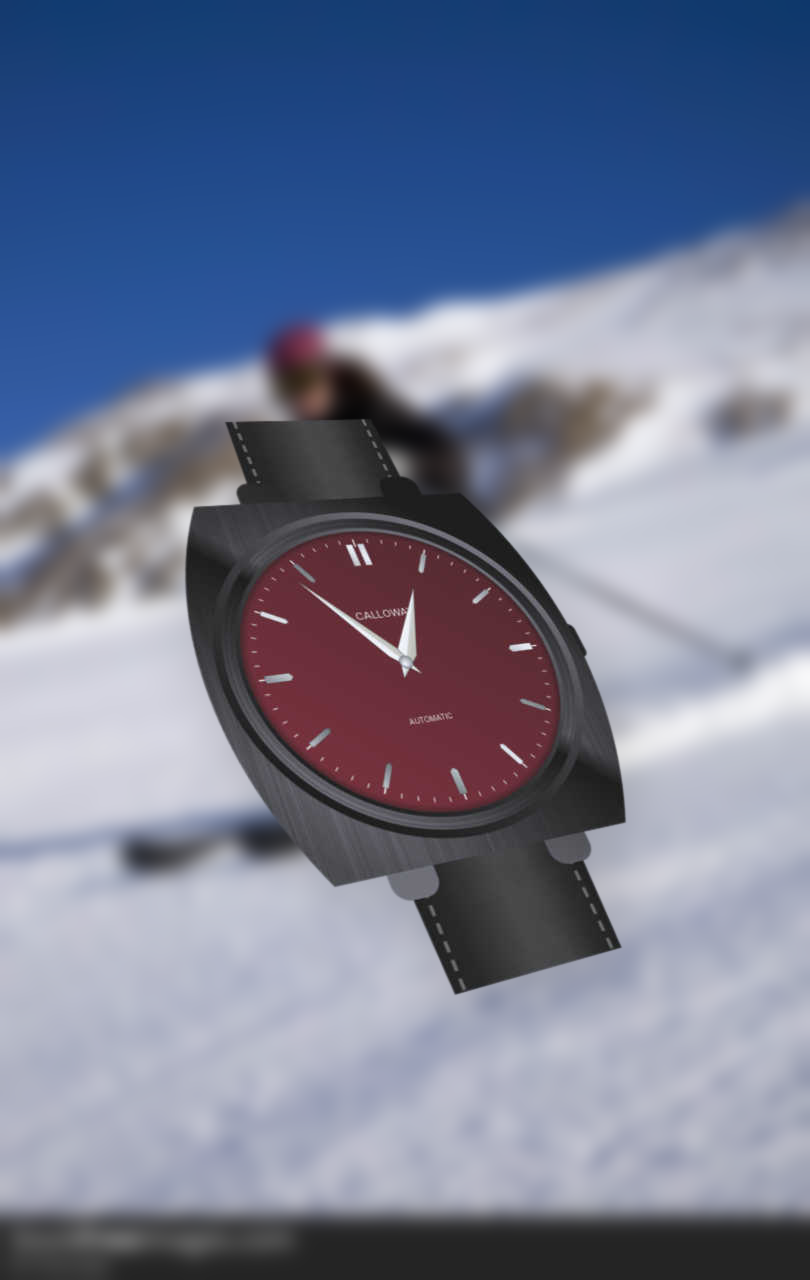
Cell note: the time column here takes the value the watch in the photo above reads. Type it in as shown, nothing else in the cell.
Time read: 12:54
